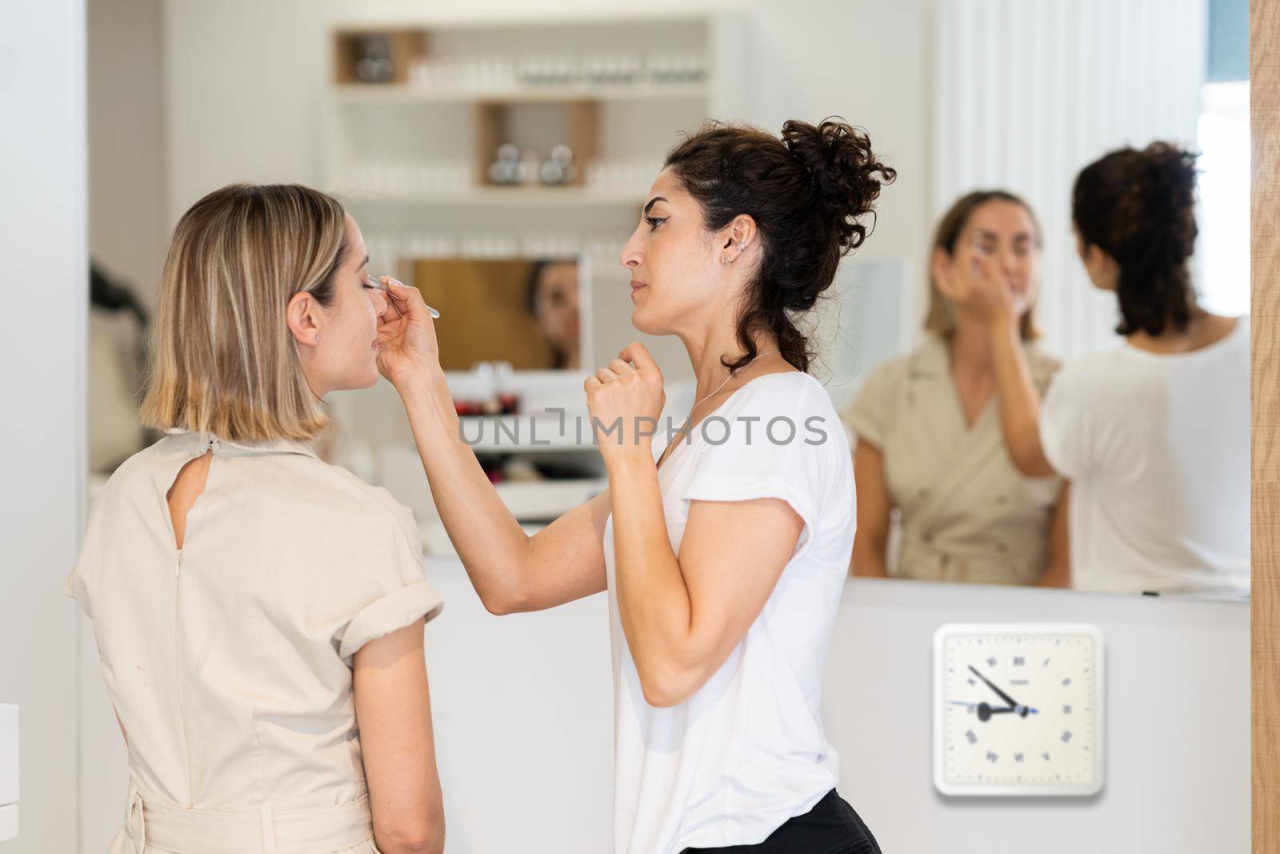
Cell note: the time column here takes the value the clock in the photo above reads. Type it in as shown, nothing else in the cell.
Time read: 8:51:46
